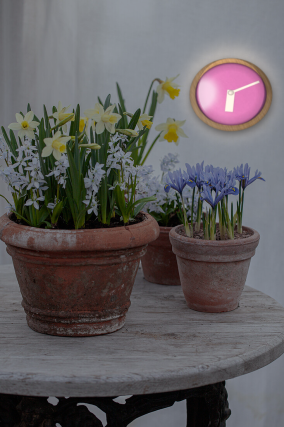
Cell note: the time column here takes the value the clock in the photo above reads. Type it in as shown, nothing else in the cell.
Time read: 6:11
